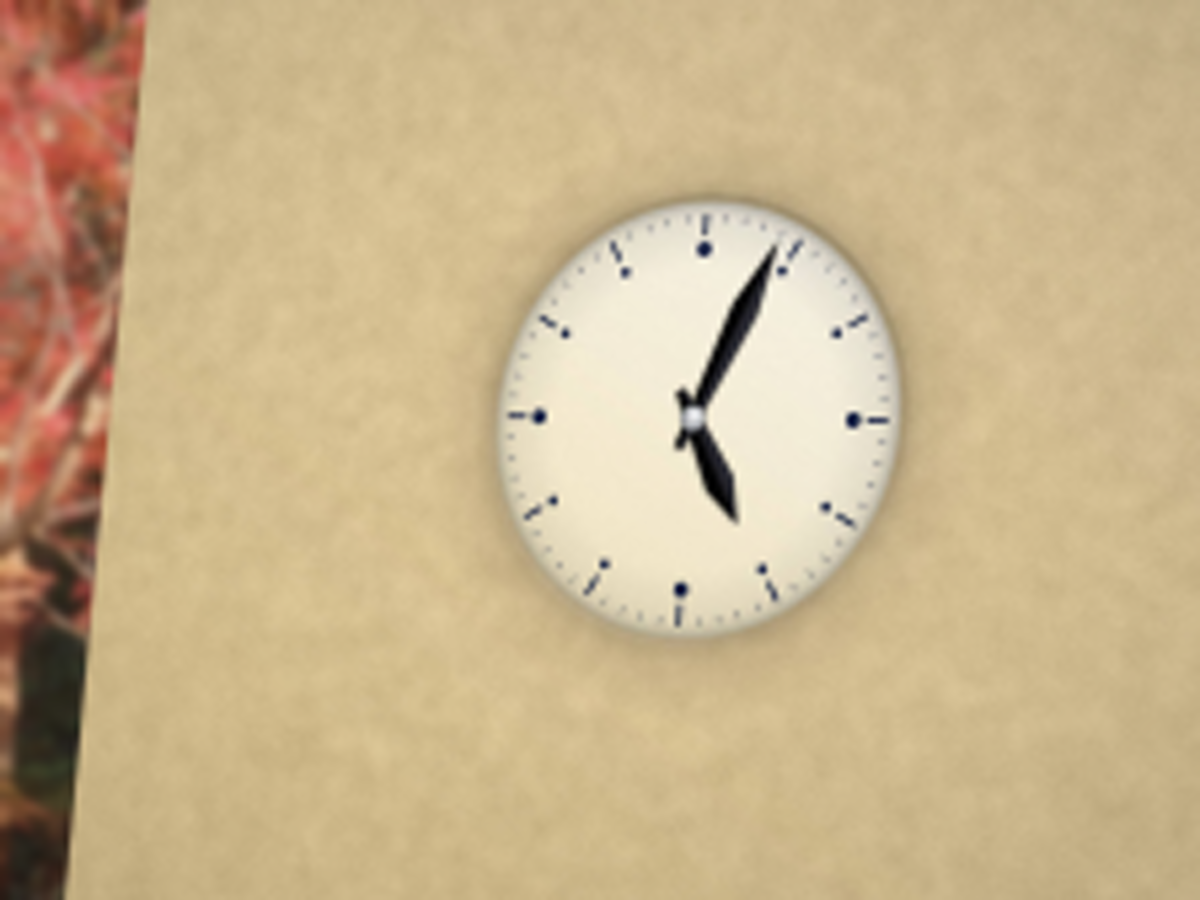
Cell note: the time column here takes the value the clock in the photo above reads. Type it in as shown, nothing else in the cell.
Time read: 5:04
